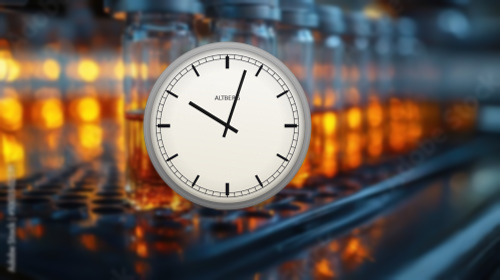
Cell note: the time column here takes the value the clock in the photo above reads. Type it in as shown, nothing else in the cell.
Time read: 10:03
